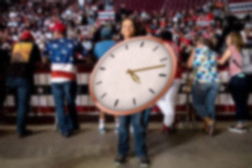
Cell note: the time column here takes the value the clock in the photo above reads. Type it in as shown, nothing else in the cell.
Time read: 4:12
